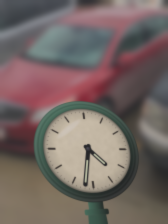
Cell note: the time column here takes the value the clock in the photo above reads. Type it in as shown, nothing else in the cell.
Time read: 4:32
